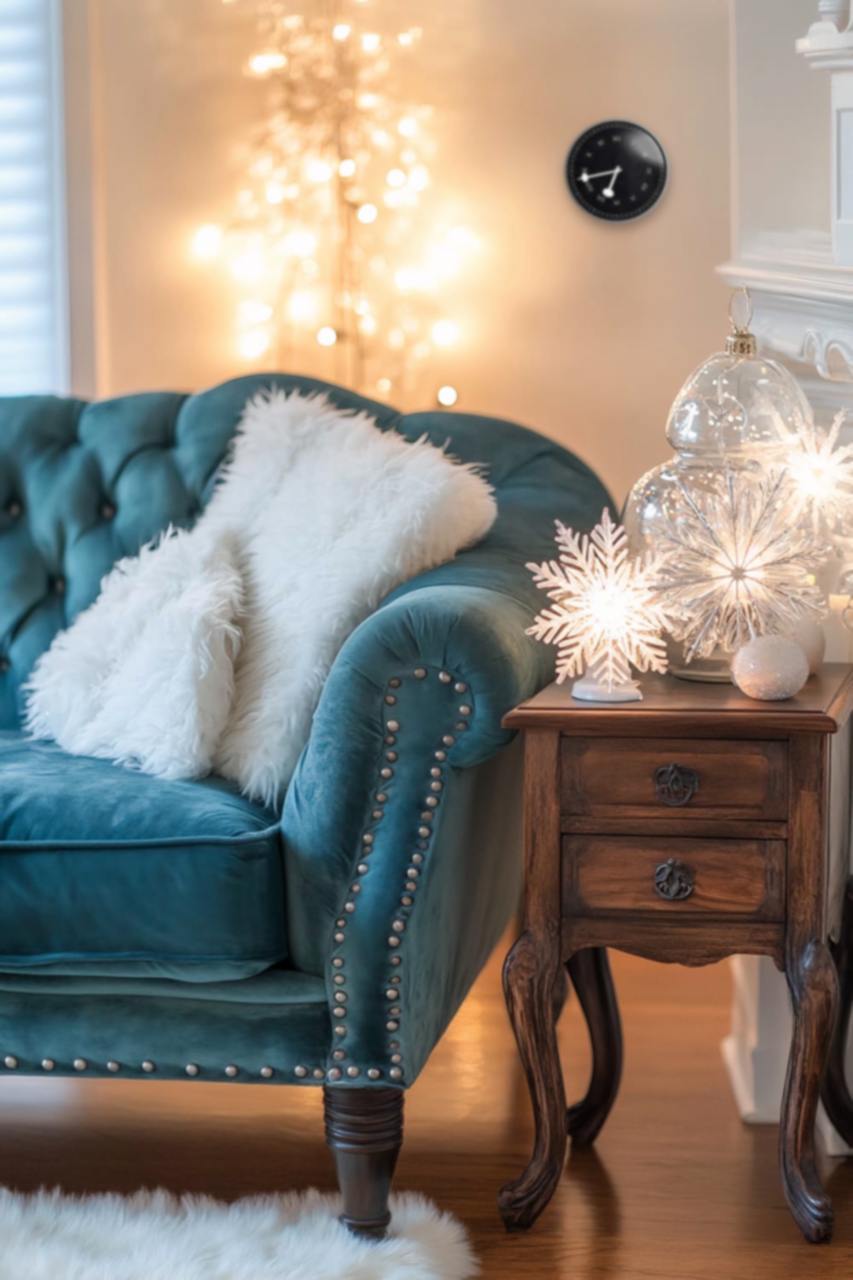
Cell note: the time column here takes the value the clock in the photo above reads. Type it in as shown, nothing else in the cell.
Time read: 6:43
